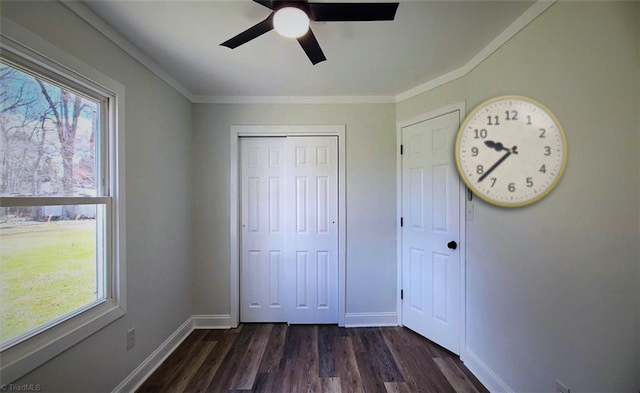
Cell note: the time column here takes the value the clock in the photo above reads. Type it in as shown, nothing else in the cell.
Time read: 9:38
